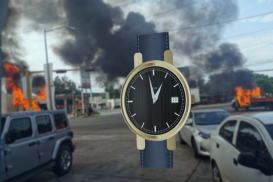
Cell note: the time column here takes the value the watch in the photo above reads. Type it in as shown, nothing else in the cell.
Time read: 12:58
